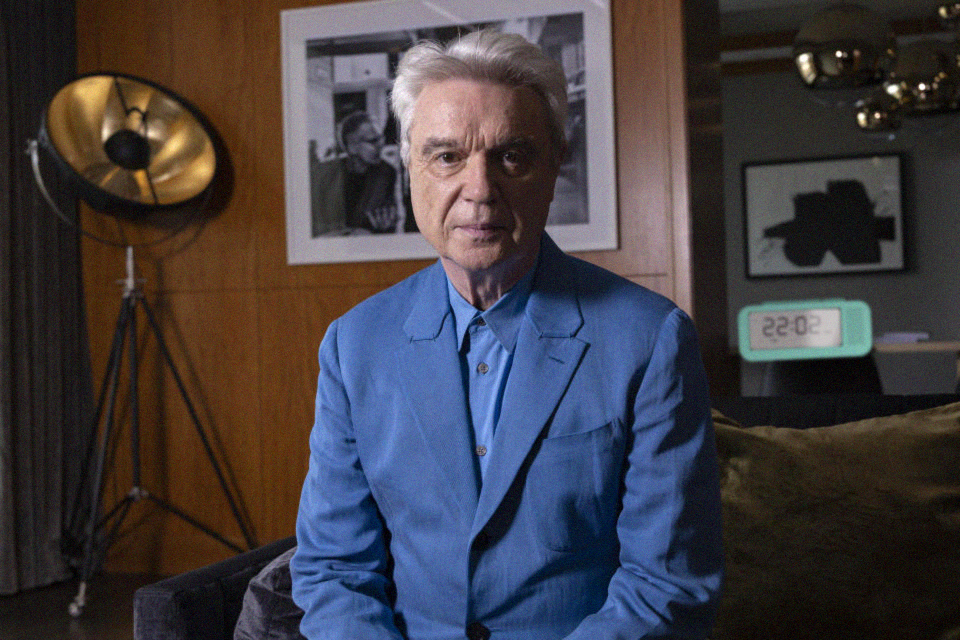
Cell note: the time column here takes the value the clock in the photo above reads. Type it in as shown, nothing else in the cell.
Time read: 22:02
